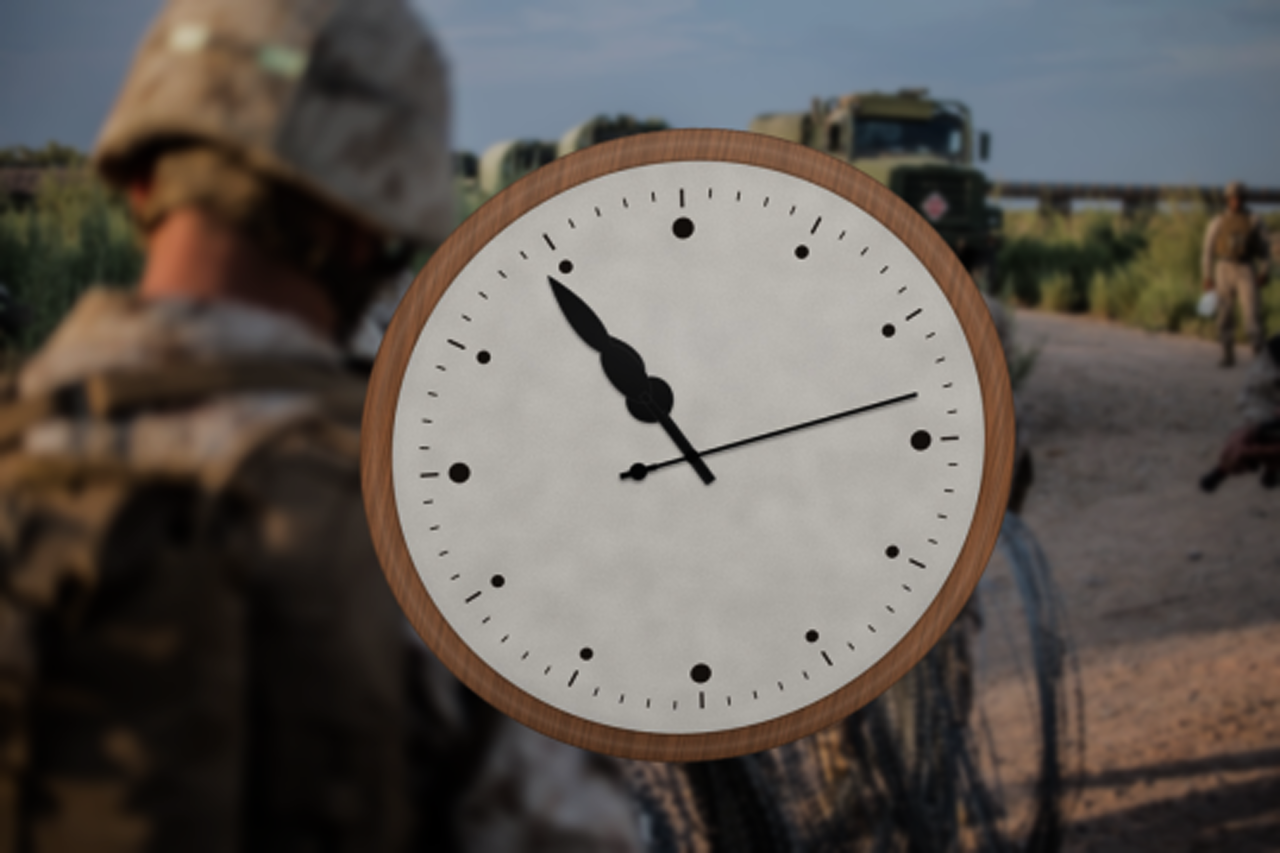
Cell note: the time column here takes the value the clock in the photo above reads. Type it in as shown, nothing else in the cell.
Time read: 10:54:13
